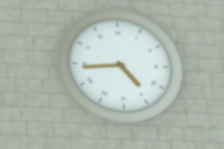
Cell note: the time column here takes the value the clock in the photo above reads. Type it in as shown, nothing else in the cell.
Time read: 4:44
